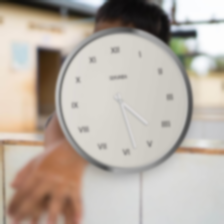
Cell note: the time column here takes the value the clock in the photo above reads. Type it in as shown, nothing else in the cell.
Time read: 4:28
